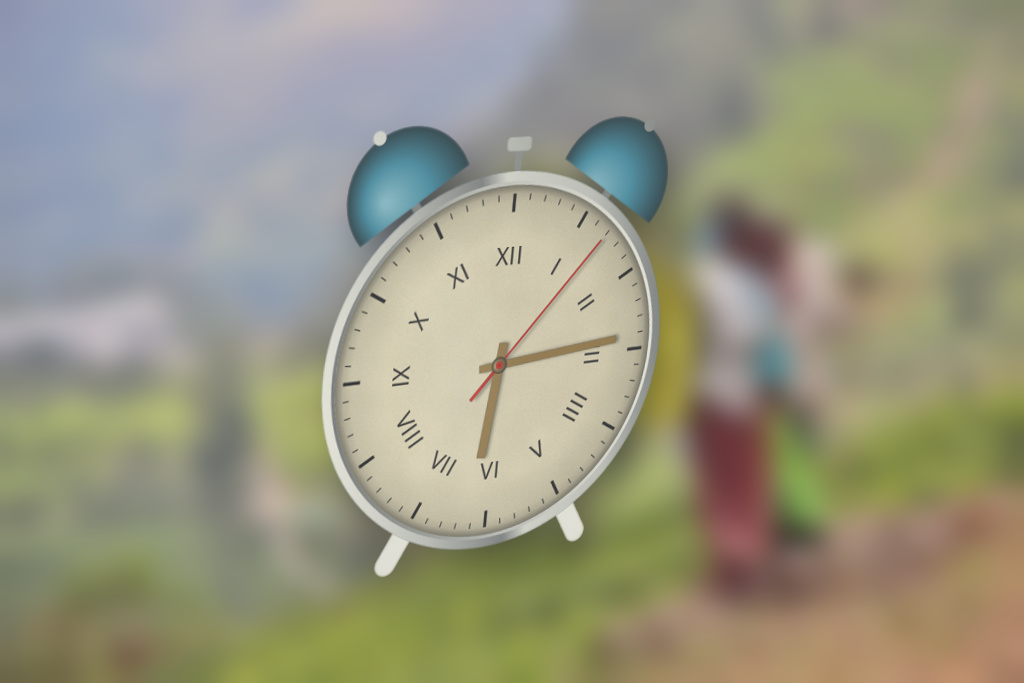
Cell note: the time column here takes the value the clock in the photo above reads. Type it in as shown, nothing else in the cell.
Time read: 6:14:07
